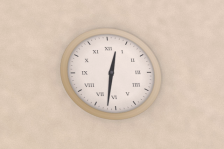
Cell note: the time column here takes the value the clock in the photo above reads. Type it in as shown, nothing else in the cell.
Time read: 12:32
